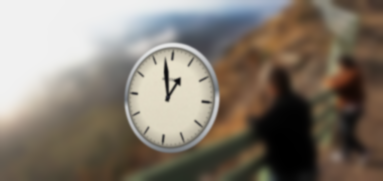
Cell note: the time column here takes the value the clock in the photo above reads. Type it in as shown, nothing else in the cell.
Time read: 12:58
